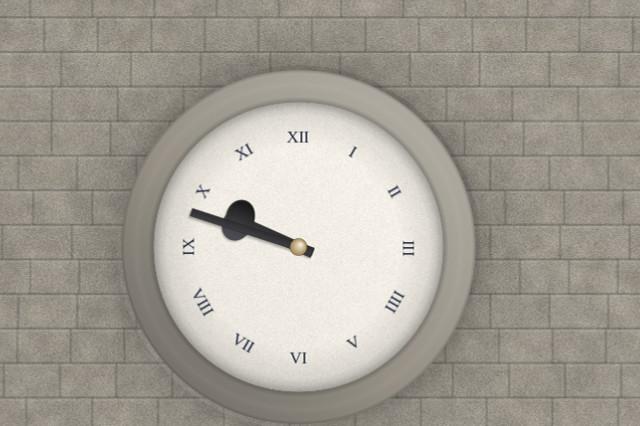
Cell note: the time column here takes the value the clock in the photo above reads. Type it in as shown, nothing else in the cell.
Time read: 9:48
